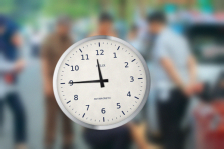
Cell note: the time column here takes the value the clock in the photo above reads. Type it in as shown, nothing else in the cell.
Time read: 11:45
